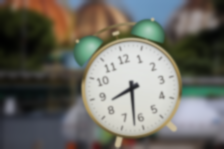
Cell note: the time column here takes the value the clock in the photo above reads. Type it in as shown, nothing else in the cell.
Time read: 8:32
